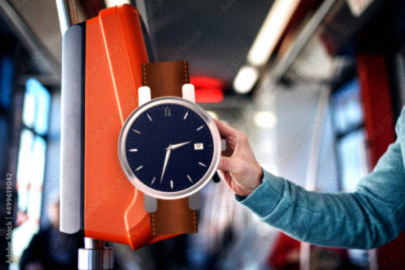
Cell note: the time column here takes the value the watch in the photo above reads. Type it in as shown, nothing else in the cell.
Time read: 2:33
